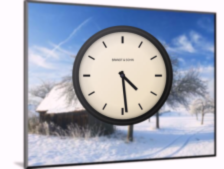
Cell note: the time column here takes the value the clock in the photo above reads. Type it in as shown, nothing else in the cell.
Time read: 4:29
